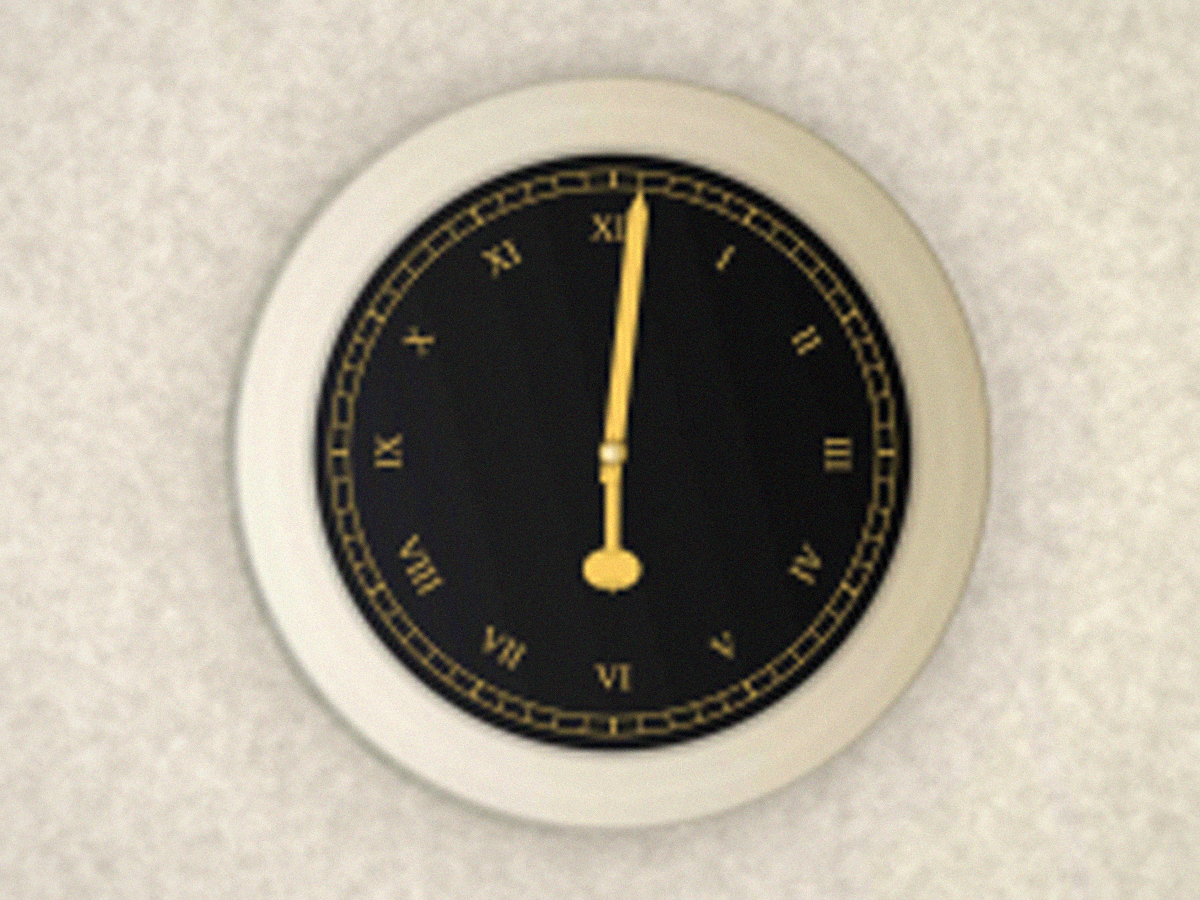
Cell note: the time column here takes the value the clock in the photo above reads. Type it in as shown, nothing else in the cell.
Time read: 6:01
